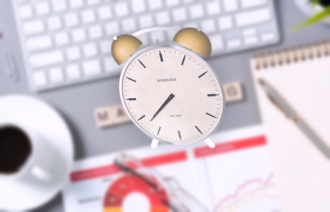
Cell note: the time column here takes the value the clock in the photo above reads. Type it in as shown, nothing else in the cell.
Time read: 7:38
